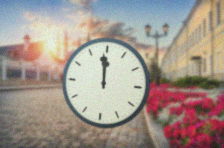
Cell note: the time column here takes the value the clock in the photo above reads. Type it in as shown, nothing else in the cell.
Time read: 11:59
